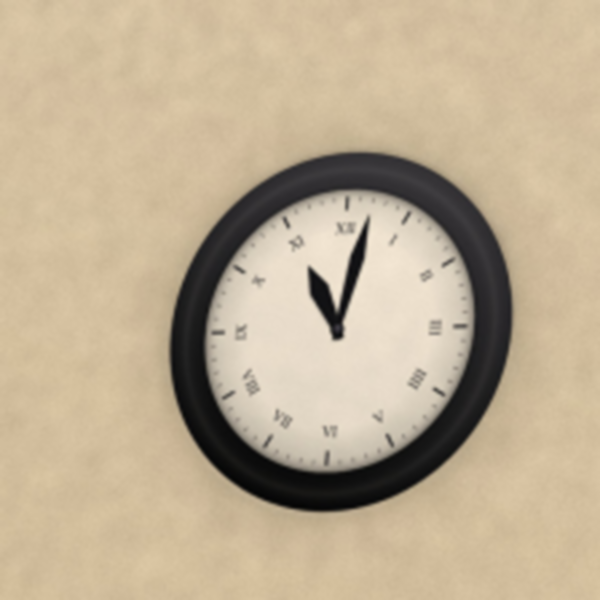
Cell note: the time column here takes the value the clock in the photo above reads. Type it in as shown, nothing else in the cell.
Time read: 11:02
